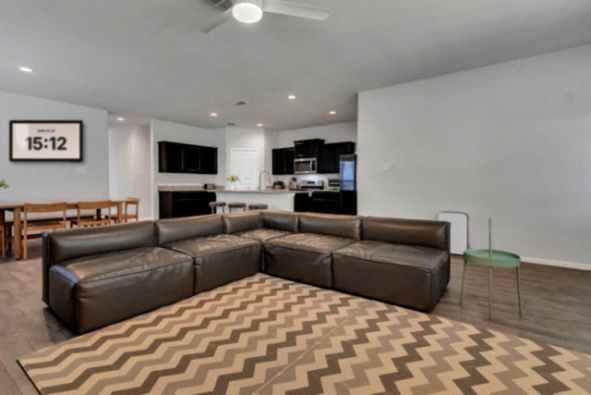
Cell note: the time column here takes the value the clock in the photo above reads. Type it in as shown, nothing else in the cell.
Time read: 15:12
